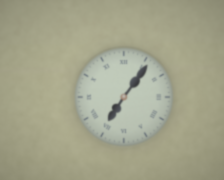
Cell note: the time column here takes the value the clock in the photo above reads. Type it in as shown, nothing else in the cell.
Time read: 7:06
